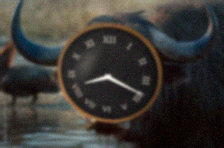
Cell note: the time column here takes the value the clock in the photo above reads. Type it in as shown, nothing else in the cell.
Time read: 8:19
